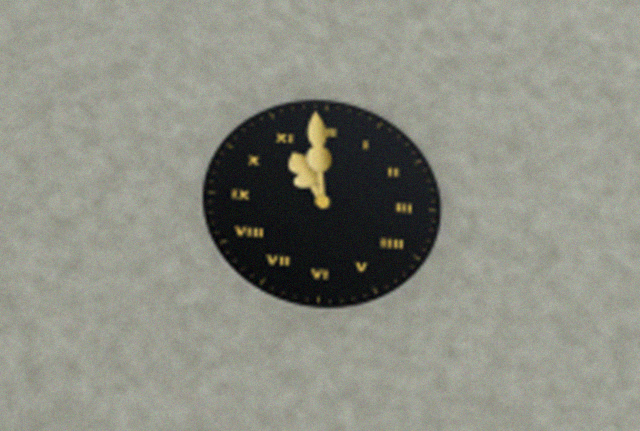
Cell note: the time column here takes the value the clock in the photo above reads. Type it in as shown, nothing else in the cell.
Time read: 10:59
